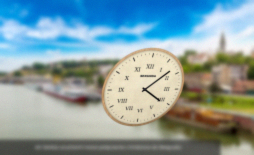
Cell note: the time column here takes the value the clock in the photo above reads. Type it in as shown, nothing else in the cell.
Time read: 4:08
